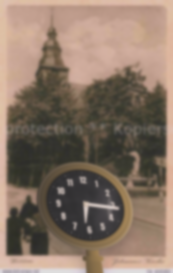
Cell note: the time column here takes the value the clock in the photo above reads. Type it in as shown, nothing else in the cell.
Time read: 6:16
